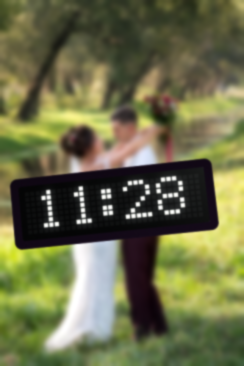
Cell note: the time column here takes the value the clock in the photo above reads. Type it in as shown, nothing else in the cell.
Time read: 11:28
